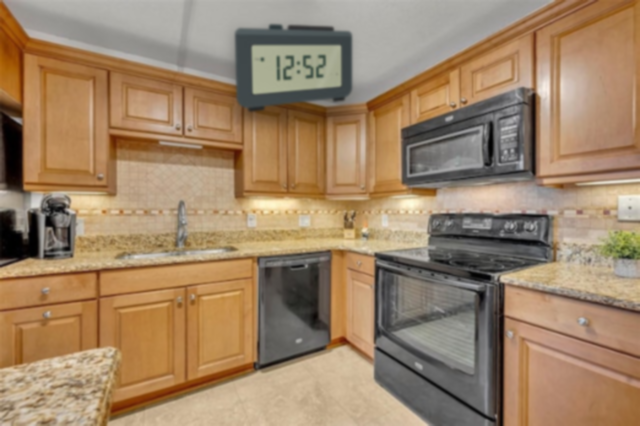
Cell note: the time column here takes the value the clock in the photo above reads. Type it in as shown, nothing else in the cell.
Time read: 12:52
